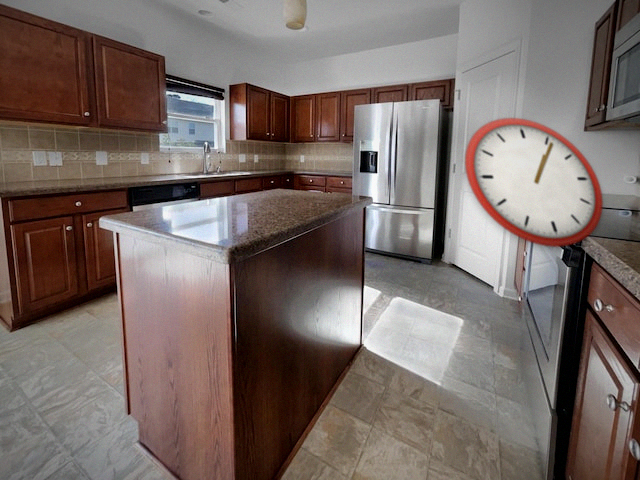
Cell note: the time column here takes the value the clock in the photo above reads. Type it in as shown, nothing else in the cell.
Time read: 1:06
